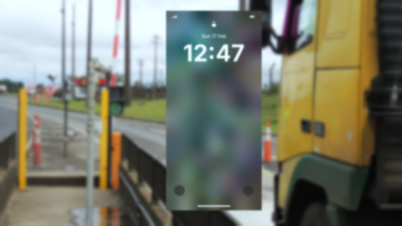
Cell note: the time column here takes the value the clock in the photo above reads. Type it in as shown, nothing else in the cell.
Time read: 12:47
